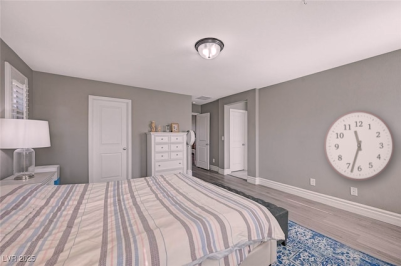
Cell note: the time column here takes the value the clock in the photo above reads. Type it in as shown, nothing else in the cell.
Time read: 11:33
